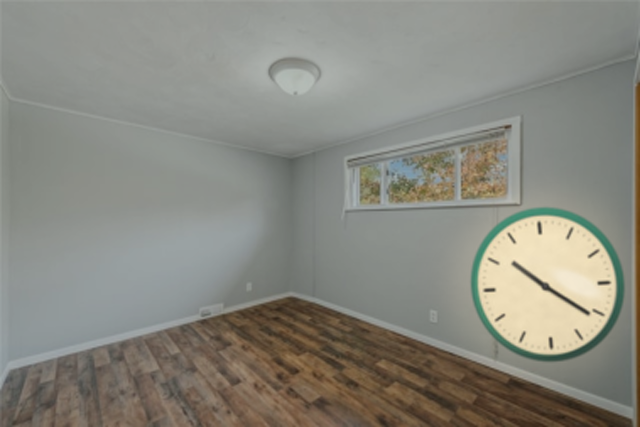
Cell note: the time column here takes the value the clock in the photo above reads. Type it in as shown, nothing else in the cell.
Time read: 10:21
